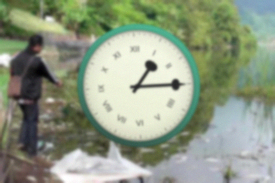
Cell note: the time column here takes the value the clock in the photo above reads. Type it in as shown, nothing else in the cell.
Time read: 1:15
